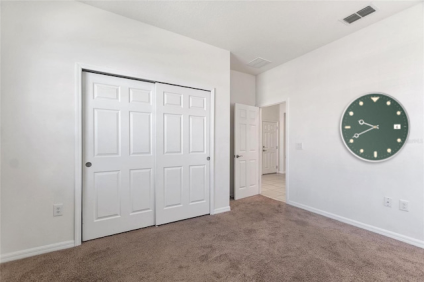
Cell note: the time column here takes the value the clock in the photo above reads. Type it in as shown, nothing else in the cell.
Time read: 9:41
